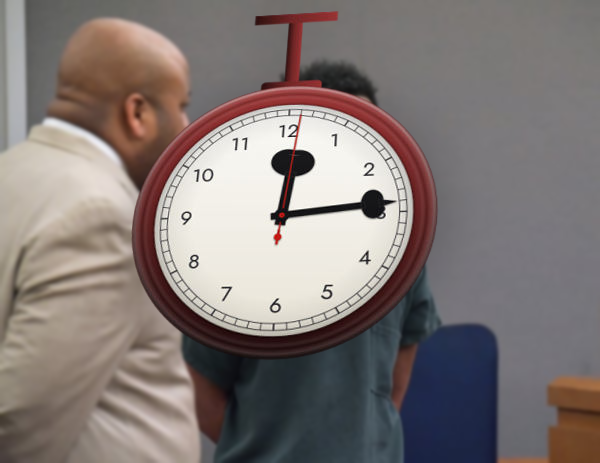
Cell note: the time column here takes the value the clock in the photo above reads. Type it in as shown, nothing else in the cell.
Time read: 12:14:01
